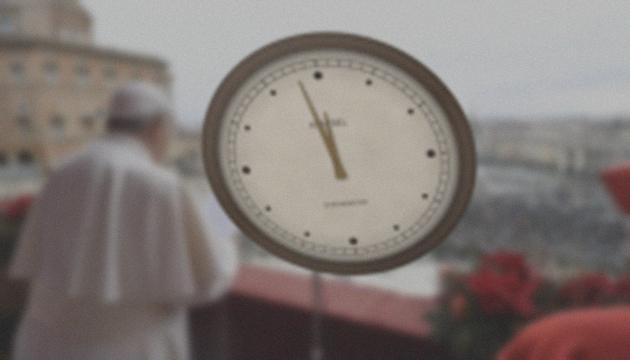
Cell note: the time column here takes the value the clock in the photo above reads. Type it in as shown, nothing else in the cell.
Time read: 11:58
